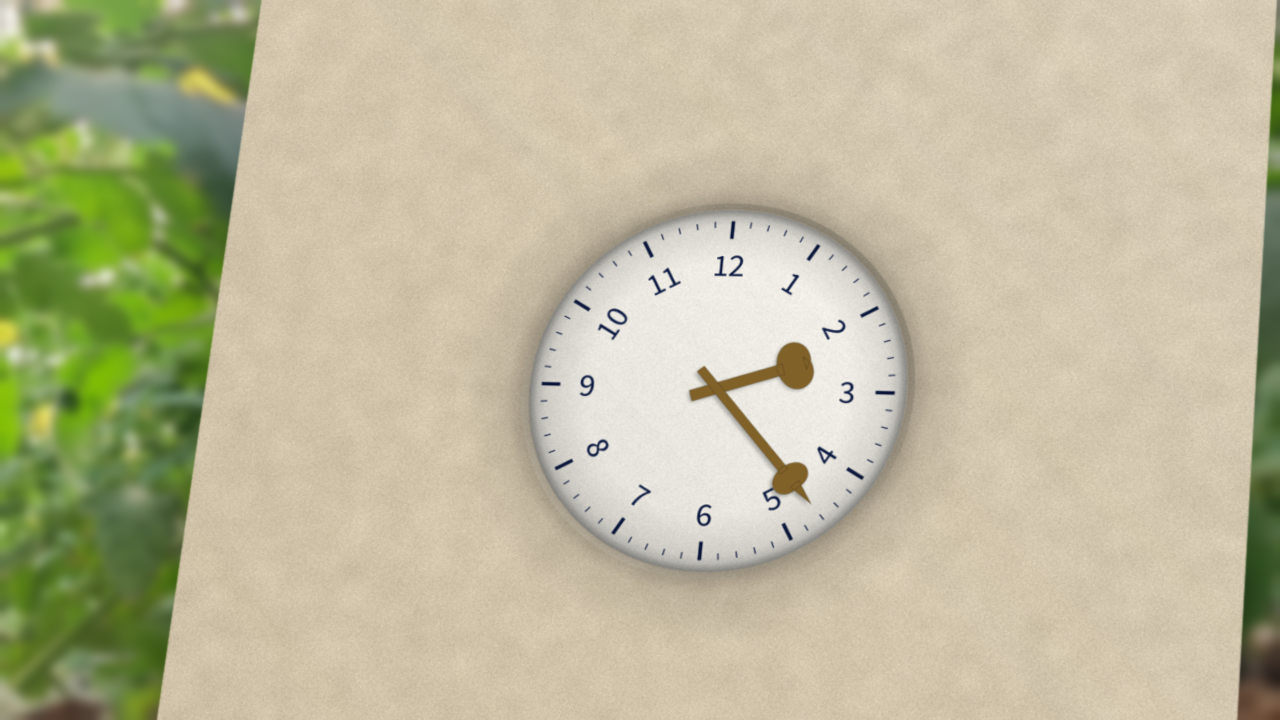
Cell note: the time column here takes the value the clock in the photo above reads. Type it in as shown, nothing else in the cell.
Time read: 2:23
